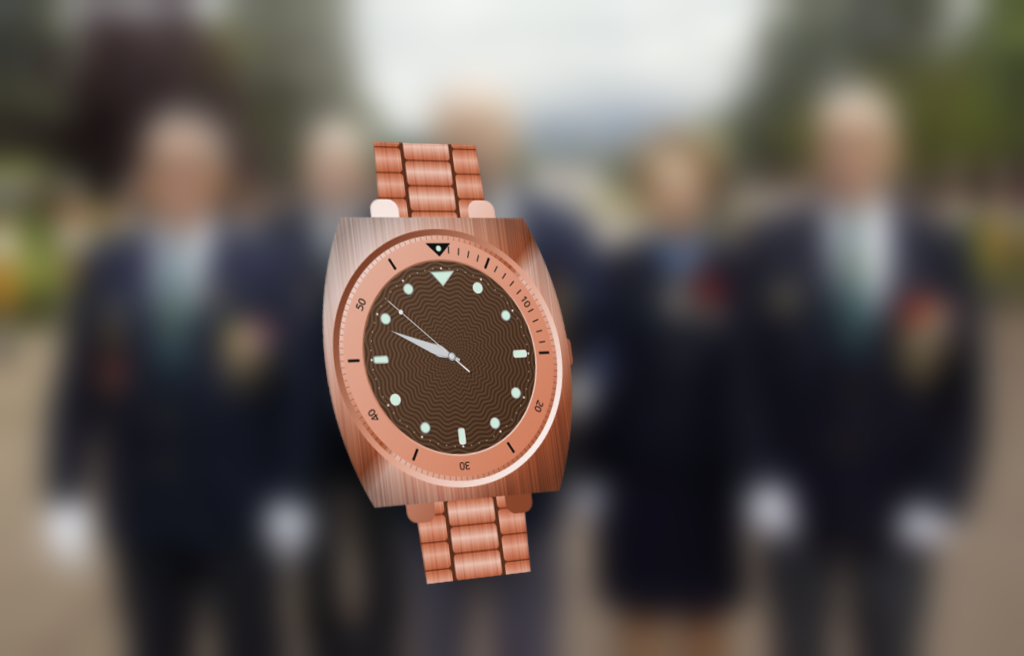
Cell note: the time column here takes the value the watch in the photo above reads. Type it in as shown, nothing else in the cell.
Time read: 9:48:52
